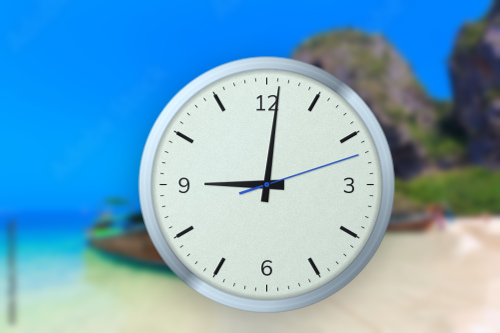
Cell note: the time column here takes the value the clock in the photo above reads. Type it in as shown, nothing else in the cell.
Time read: 9:01:12
